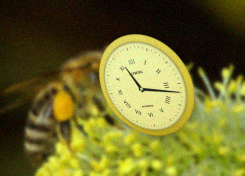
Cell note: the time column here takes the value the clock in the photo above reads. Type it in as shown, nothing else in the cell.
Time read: 11:17
